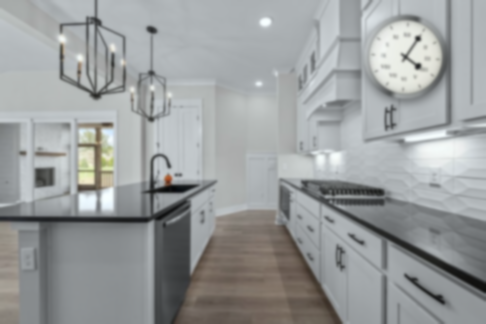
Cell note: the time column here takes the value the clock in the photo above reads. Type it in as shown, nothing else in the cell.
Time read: 4:05
